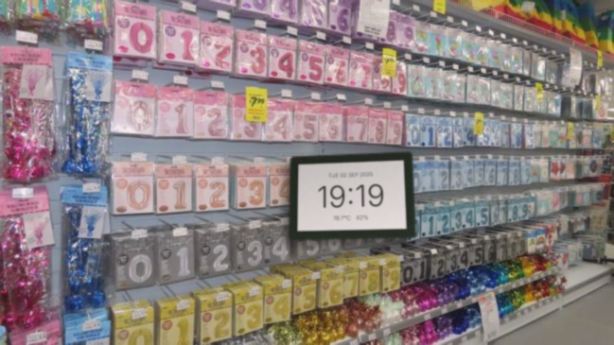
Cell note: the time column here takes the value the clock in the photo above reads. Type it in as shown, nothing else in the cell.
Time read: 19:19
